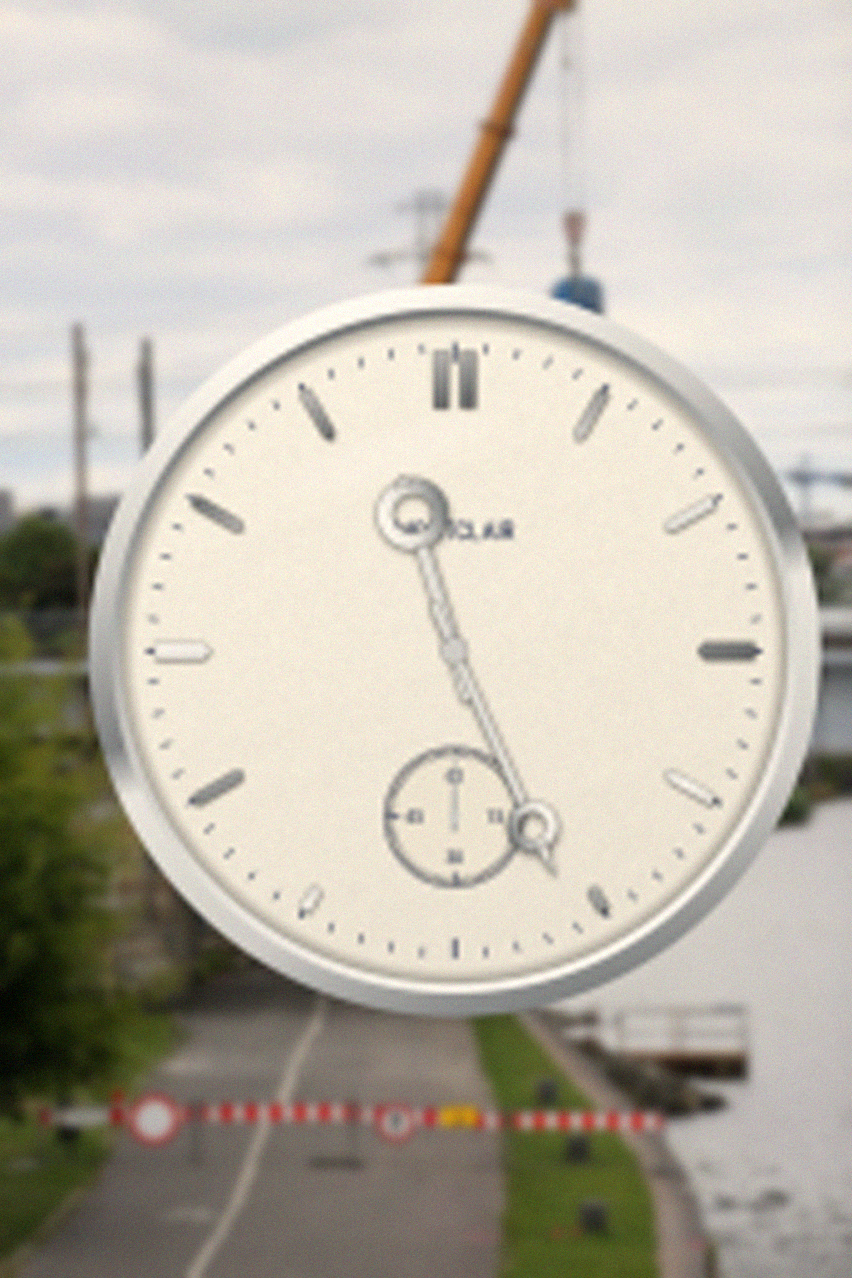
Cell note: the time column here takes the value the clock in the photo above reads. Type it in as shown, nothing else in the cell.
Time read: 11:26
